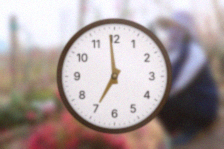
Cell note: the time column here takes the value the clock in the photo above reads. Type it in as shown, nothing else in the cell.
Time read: 6:59
